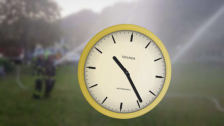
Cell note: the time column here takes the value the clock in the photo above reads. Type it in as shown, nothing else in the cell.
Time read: 10:24
